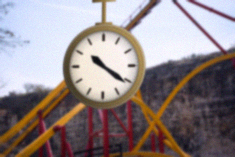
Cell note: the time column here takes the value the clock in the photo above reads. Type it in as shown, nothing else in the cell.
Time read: 10:21
